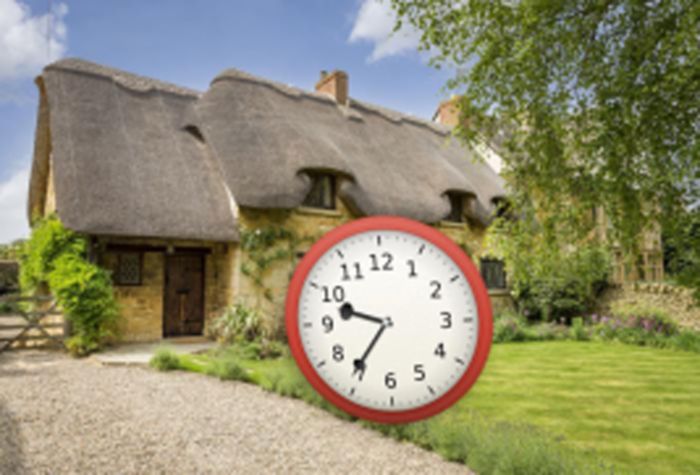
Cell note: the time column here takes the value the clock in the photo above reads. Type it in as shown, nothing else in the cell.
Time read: 9:36
